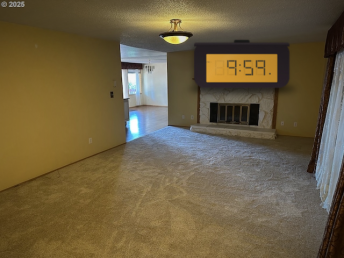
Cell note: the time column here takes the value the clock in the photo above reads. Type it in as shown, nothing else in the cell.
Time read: 9:59
